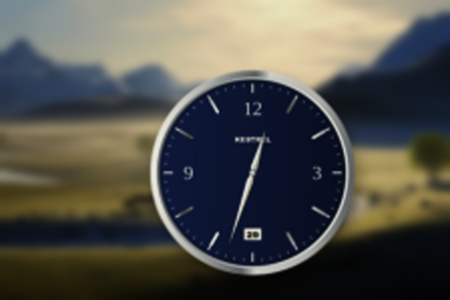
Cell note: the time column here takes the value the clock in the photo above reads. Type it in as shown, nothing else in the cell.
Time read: 12:33
